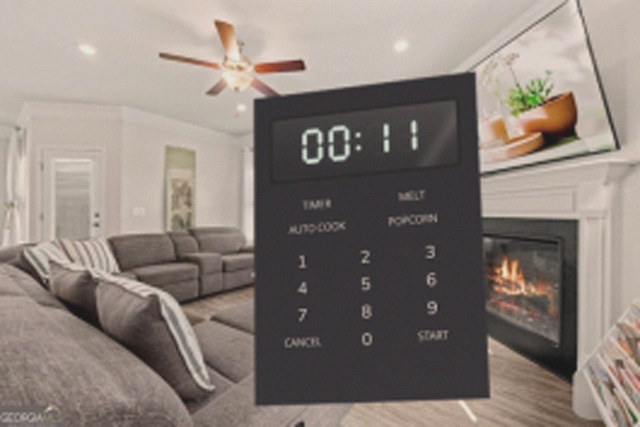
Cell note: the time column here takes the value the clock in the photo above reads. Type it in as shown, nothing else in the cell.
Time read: 0:11
